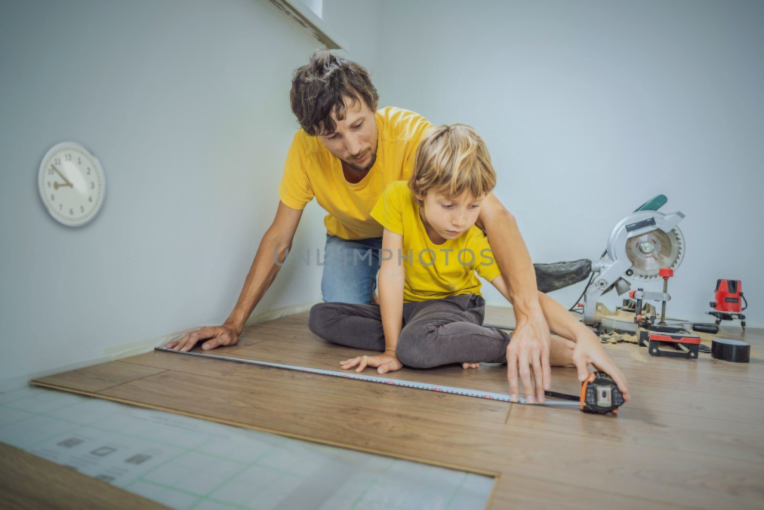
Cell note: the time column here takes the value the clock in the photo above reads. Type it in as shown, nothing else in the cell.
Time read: 8:52
